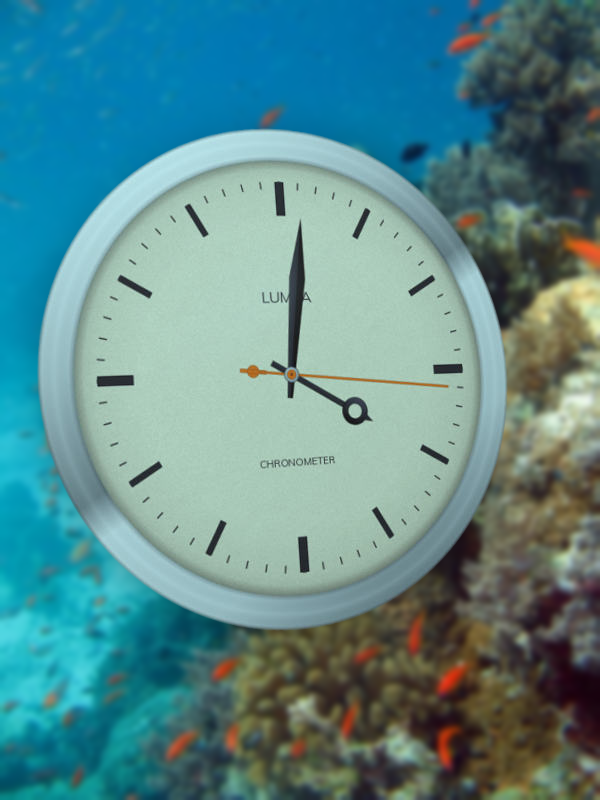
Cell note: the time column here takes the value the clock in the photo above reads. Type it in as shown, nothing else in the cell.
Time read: 4:01:16
